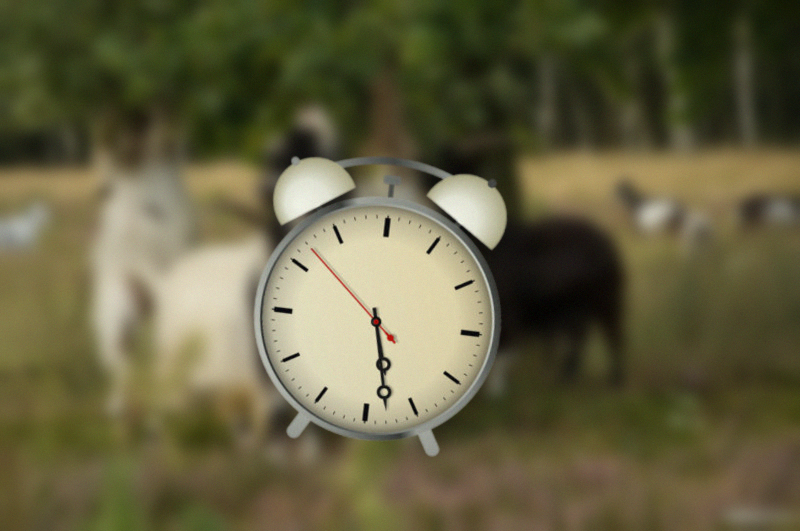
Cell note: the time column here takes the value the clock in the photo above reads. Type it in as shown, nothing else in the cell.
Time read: 5:27:52
